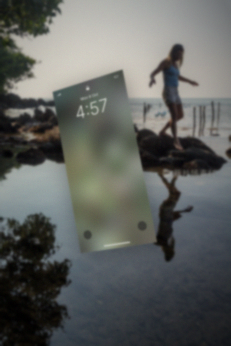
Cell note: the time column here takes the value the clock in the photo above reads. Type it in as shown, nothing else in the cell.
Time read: 4:57
